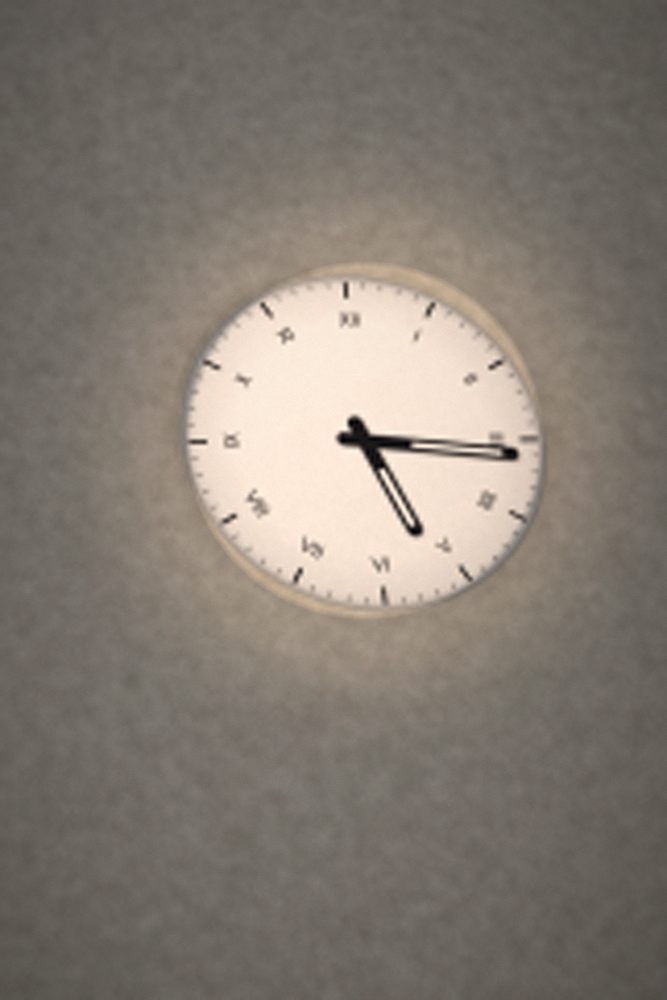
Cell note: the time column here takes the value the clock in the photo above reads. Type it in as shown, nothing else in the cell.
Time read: 5:16
